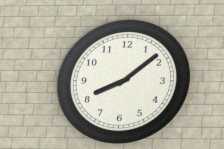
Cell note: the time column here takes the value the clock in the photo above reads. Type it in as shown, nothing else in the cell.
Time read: 8:08
